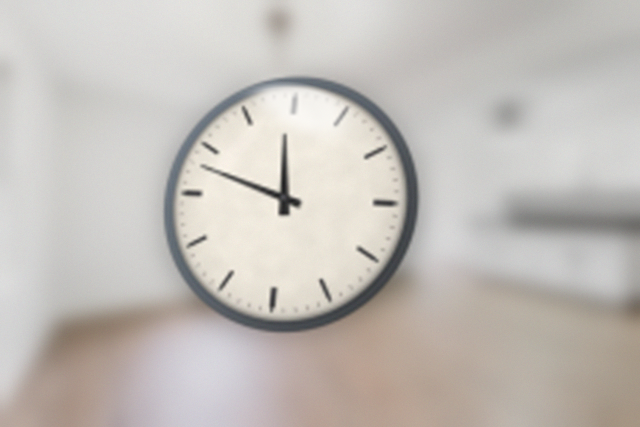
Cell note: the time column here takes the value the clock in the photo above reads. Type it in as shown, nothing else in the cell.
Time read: 11:48
